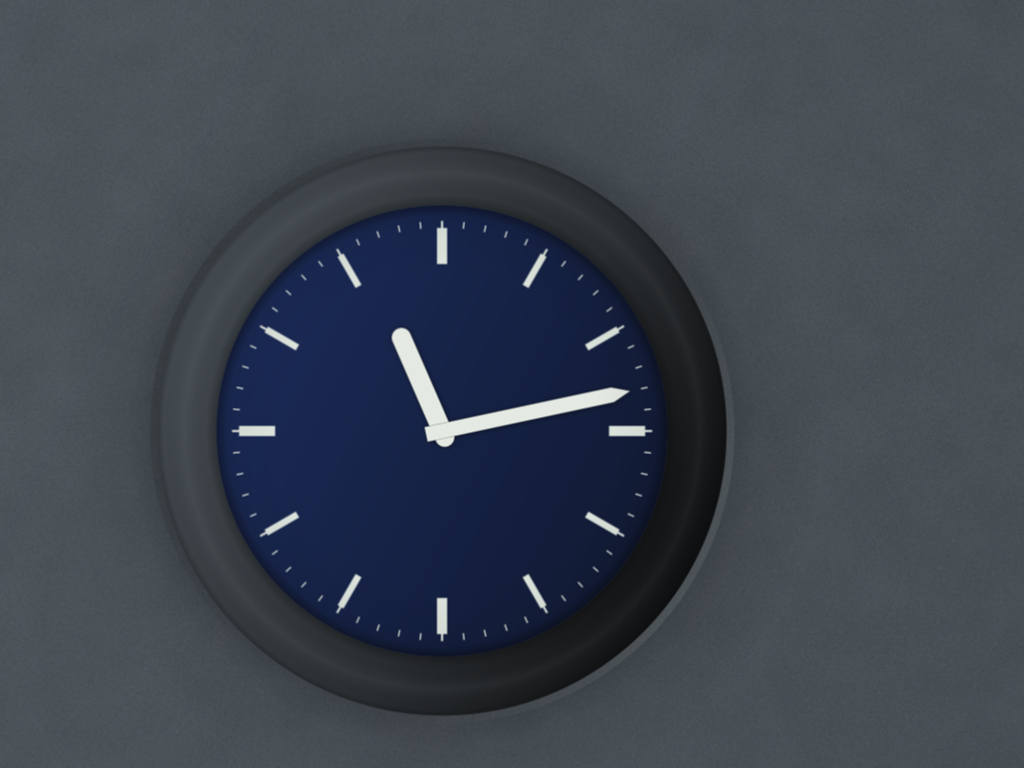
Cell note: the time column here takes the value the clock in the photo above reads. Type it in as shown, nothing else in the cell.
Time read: 11:13
